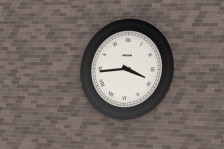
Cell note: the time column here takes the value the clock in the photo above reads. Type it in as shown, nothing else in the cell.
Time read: 3:44
